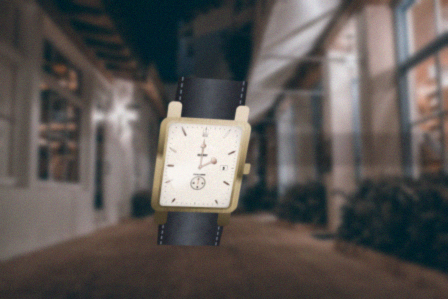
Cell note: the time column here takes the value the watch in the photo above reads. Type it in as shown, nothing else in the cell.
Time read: 2:00
